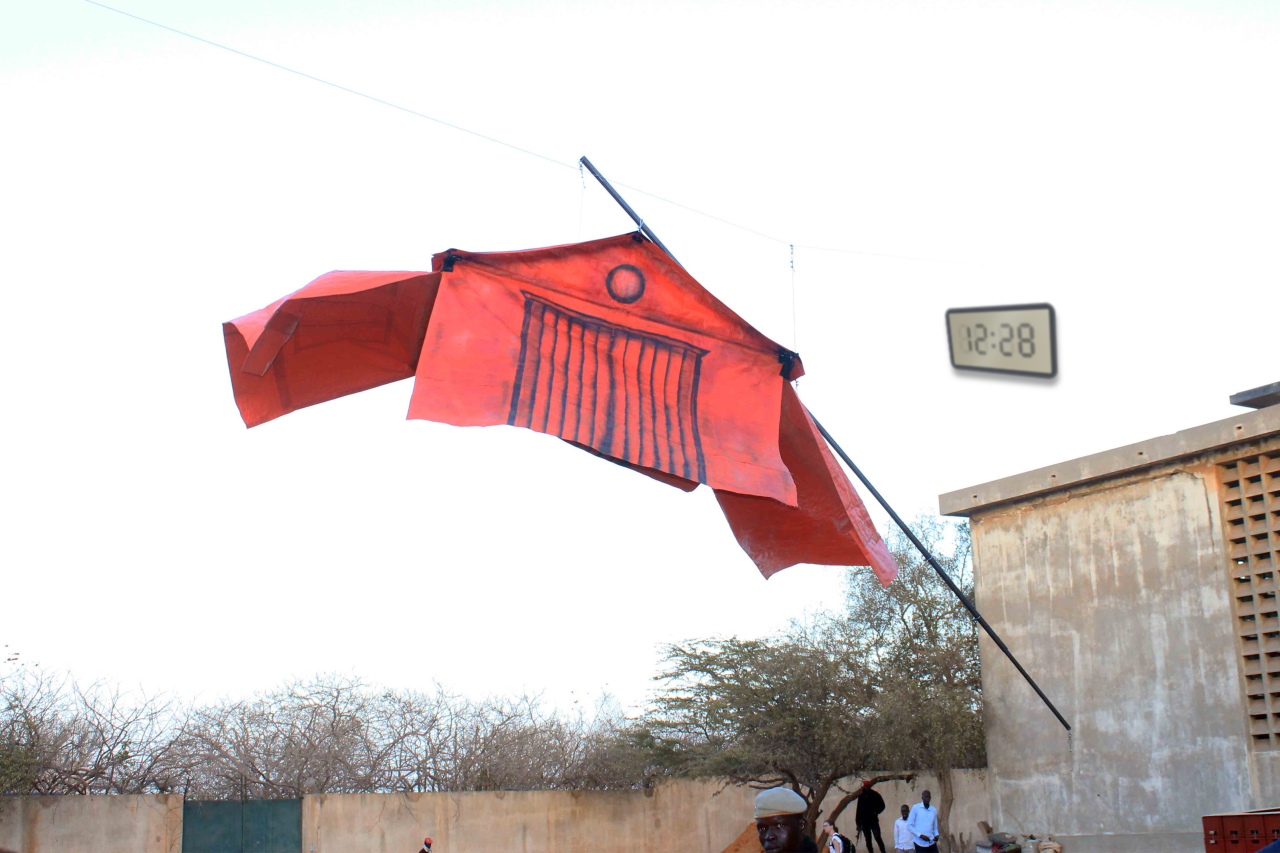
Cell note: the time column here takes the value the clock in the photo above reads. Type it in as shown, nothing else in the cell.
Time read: 12:28
